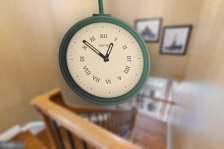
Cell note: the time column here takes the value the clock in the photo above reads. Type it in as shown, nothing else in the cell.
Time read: 12:52
